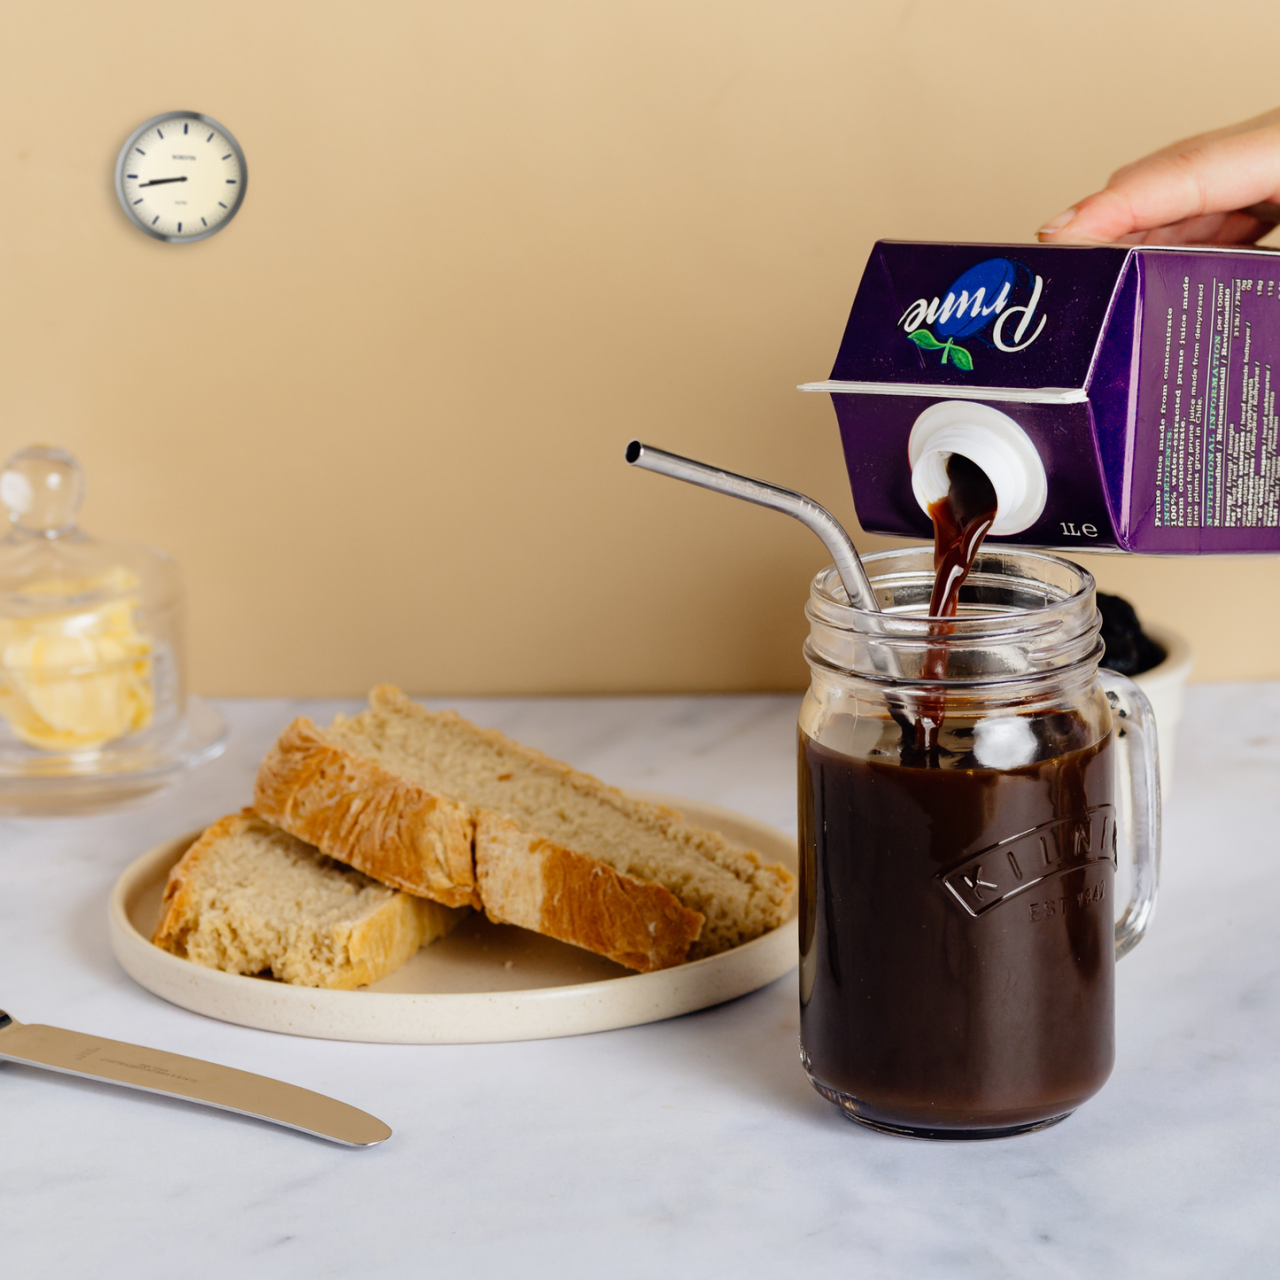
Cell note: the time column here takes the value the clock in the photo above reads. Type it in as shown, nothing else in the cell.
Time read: 8:43
